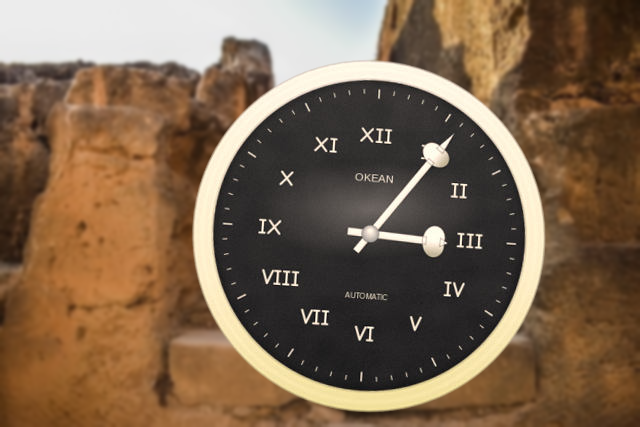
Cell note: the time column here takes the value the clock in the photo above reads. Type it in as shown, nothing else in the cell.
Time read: 3:06
